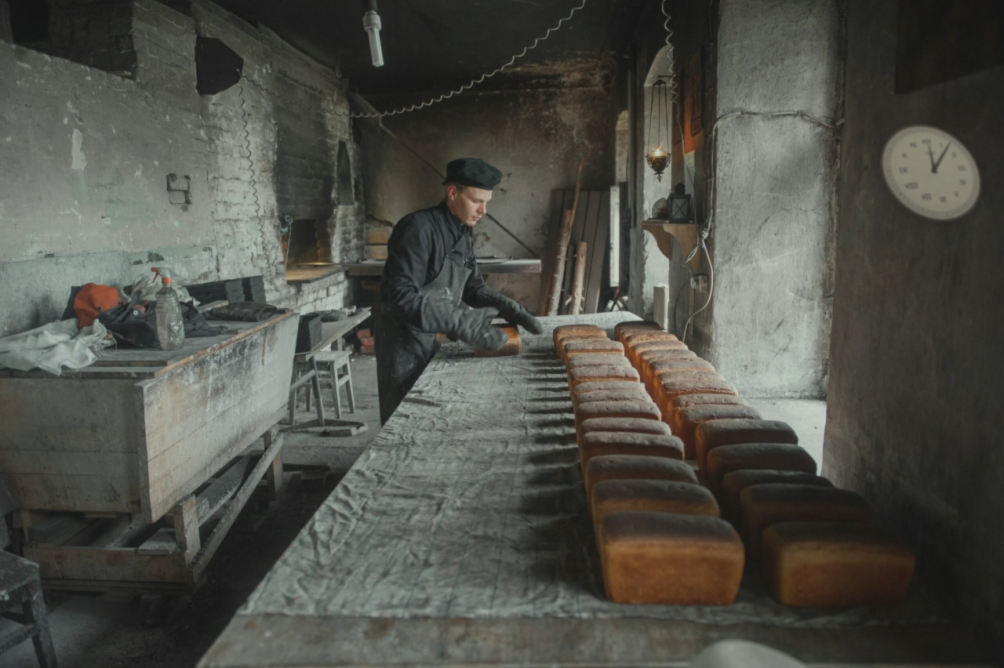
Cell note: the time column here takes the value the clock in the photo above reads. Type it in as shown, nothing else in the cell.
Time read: 12:07
